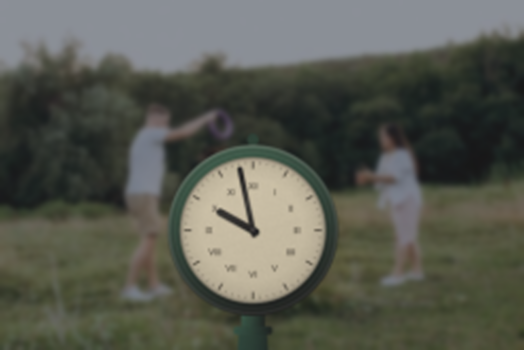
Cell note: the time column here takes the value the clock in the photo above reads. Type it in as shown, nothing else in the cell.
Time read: 9:58
